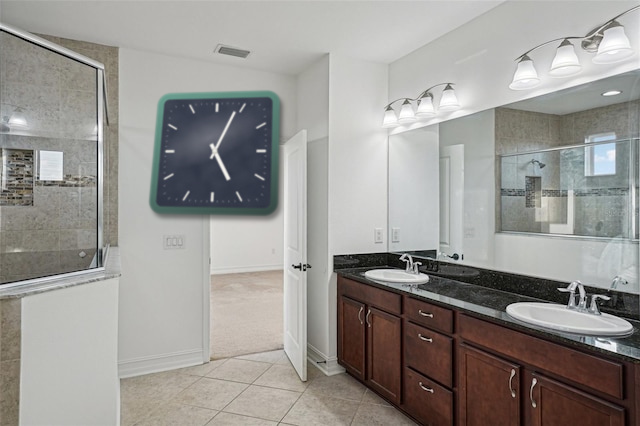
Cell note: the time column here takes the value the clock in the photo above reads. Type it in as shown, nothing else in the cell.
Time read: 5:04
